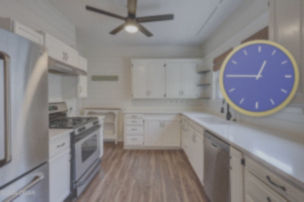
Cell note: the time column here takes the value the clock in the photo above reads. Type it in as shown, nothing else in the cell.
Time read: 12:45
